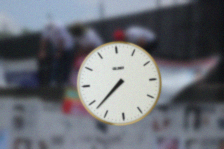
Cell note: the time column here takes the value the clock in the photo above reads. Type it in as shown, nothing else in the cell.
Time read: 7:38
